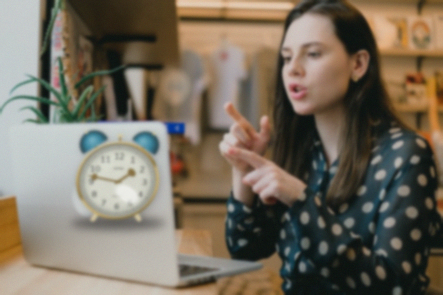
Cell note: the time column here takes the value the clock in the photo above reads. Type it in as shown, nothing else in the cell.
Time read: 1:47
